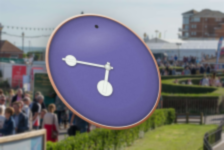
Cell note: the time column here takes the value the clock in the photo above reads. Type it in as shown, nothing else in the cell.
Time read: 6:47
